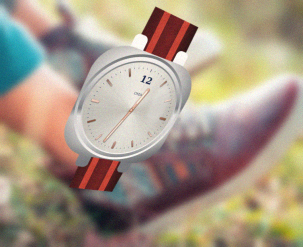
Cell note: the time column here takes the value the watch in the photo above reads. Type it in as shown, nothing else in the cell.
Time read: 12:33
